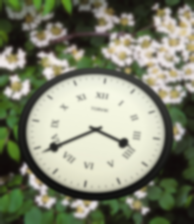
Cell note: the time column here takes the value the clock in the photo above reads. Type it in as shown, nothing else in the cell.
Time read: 3:39
